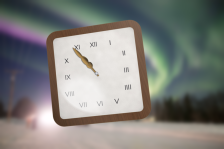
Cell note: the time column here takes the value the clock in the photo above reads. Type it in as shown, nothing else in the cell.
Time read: 10:54
